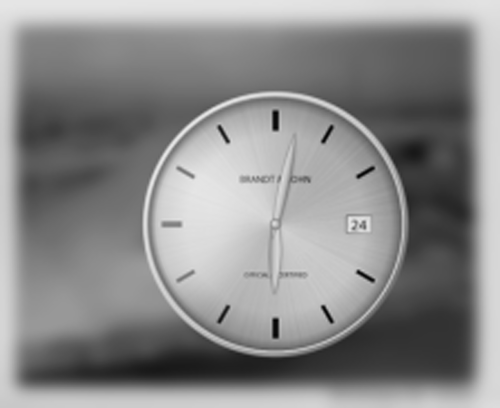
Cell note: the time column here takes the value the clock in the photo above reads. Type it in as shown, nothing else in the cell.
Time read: 6:02
